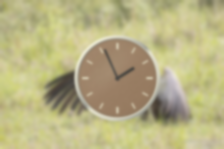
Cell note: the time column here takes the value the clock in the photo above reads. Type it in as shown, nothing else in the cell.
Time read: 1:56
